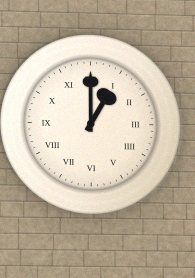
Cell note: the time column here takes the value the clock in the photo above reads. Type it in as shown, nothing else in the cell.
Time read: 1:00
